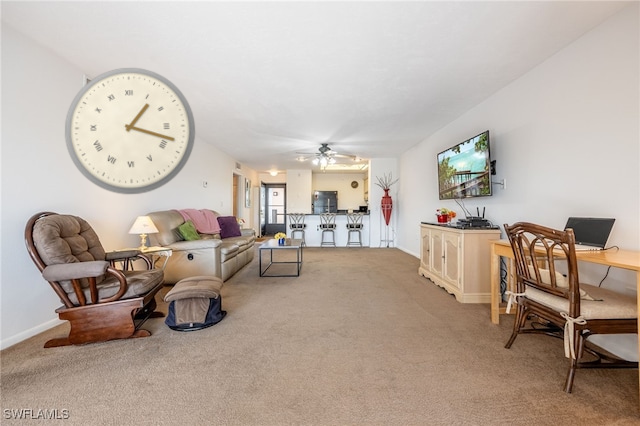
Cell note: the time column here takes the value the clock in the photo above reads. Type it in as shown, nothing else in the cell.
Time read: 1:18
